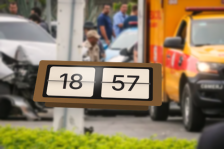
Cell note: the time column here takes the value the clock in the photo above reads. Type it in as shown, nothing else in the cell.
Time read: 18:57
